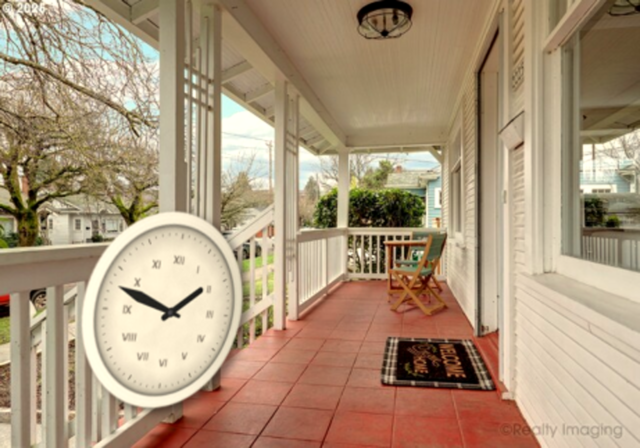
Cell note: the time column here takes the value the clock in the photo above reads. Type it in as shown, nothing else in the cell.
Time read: 1:48
